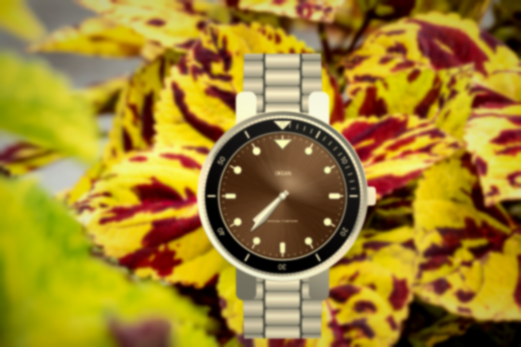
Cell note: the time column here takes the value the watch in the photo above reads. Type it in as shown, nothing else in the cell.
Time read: 7:37
